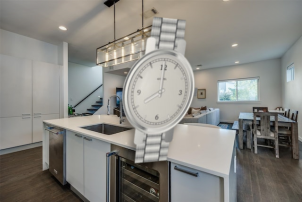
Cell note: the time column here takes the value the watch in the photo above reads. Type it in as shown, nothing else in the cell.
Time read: 8:00
